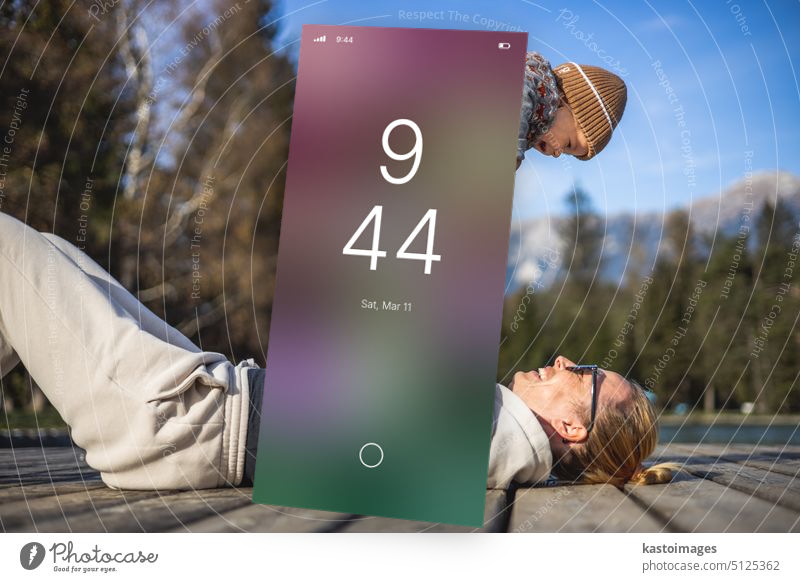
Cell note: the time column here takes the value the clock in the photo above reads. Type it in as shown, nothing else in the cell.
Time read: 9:44
